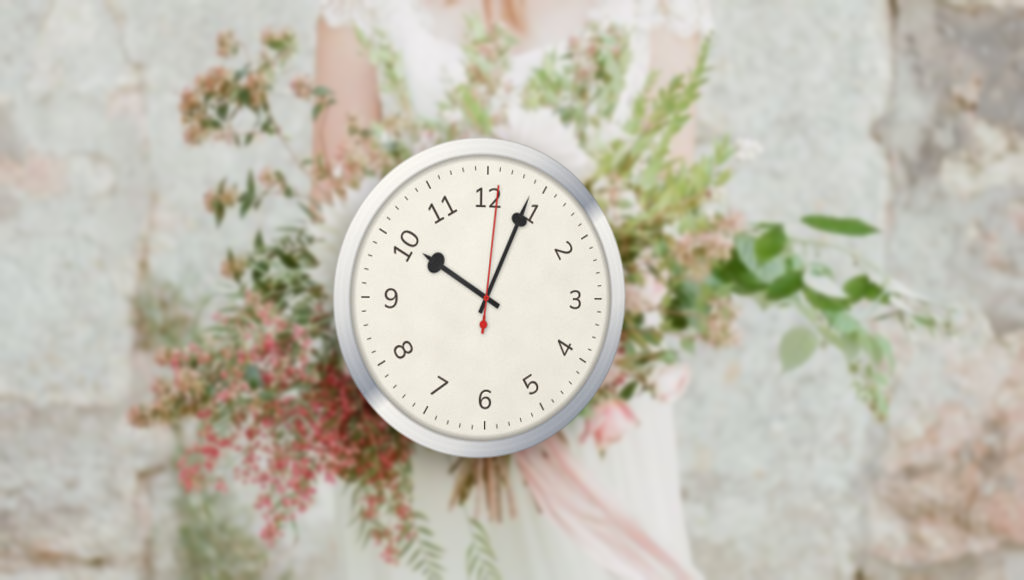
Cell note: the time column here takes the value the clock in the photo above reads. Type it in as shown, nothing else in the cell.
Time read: 10:04:01
